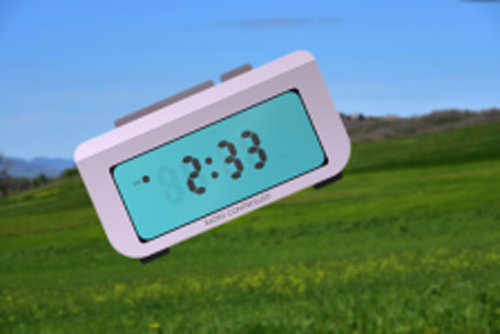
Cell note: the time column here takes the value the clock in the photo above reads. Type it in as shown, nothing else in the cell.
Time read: 2:33
